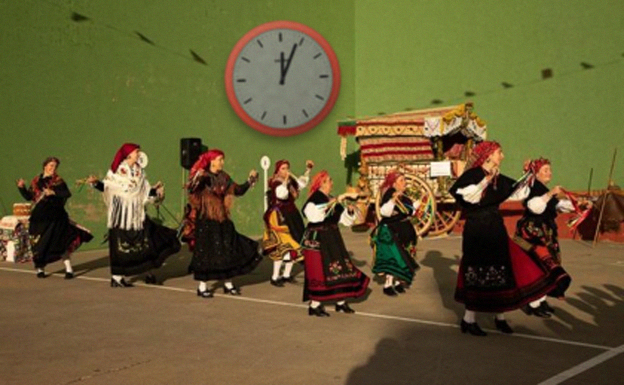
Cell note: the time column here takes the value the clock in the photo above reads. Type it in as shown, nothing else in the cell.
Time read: 12:04
